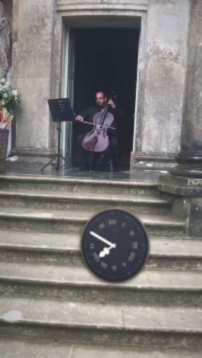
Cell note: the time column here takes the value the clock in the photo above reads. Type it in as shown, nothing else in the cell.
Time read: 7:50
